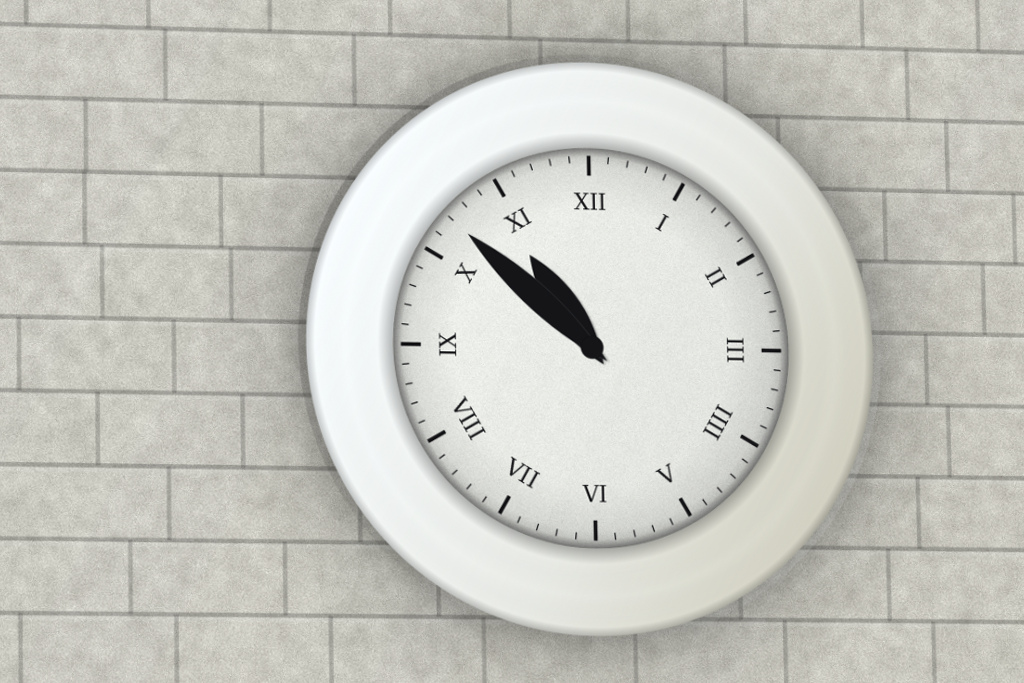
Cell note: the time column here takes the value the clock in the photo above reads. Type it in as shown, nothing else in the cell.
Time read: 10:52
